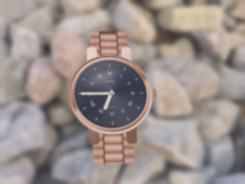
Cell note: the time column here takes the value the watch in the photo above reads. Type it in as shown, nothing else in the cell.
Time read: 6:45
